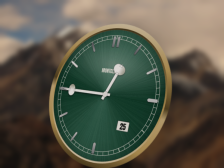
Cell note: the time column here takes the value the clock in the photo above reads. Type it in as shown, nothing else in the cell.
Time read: 12:45
